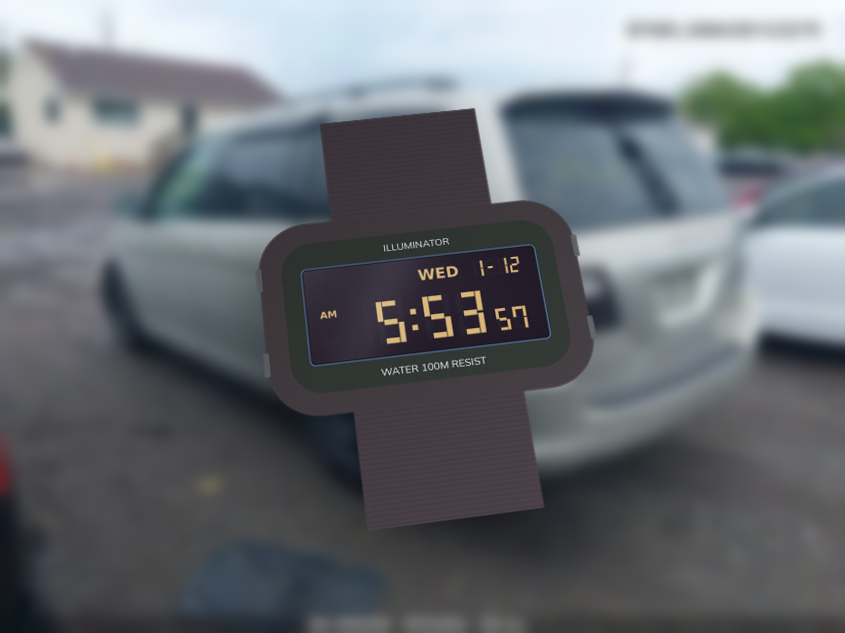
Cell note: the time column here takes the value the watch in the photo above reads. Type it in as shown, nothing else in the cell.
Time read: 5:53:57
